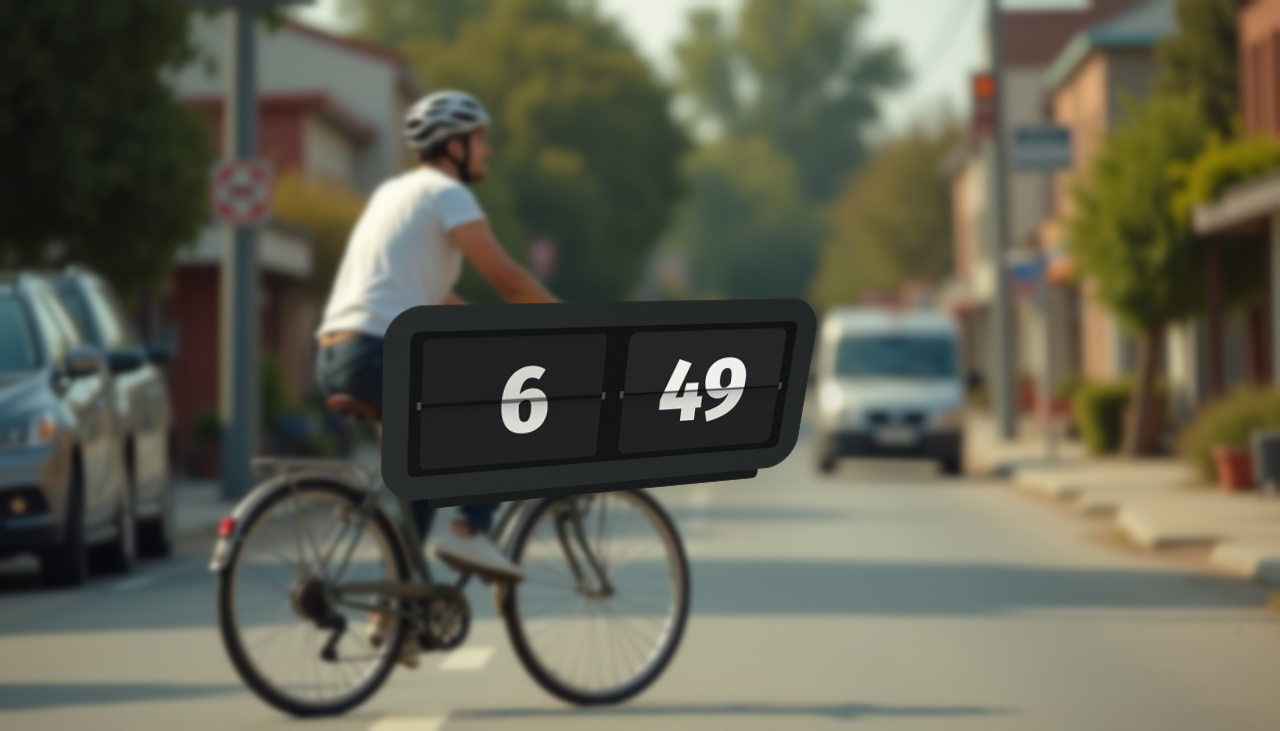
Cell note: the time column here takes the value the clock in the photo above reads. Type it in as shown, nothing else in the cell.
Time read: 6:49
